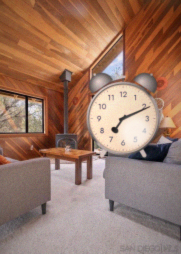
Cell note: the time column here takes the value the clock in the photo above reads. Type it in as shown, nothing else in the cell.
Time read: 7:11
